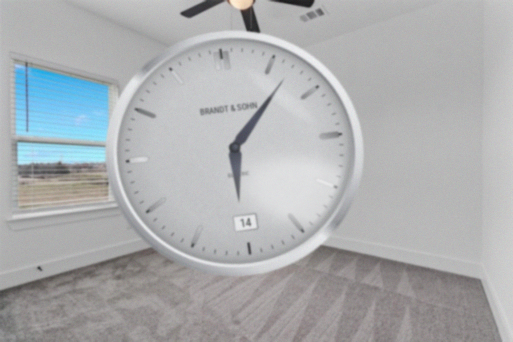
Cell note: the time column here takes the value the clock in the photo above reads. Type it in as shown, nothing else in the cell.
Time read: 6:07
